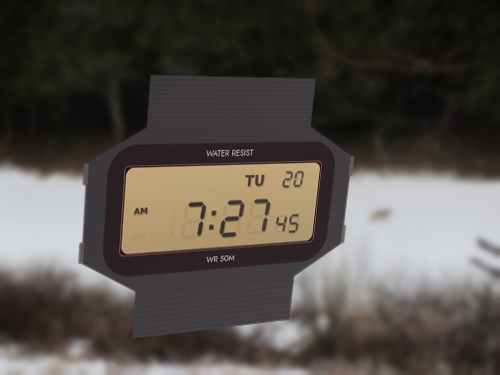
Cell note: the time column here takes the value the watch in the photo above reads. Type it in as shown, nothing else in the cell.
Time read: 7:27:45
